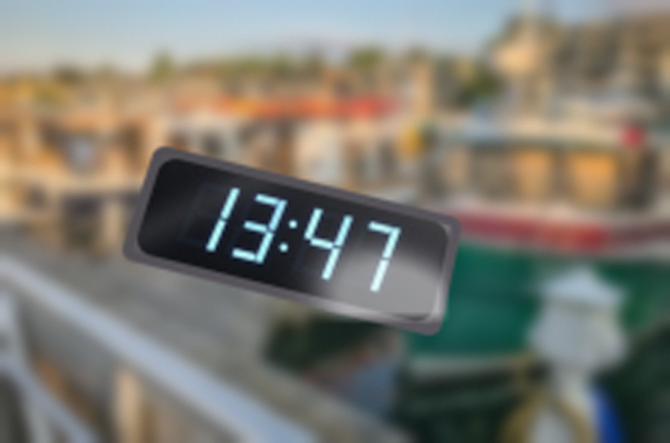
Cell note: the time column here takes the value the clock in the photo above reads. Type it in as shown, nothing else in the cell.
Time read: 13:47
